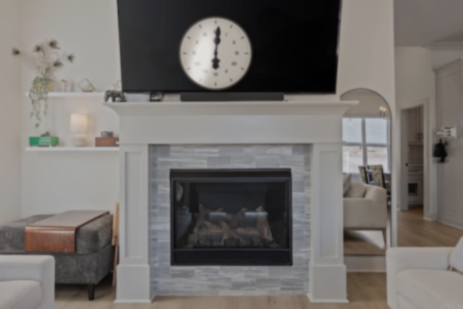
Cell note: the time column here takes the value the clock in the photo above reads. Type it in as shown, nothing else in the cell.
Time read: 6:01
